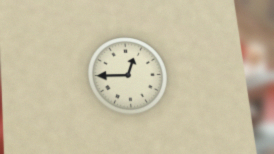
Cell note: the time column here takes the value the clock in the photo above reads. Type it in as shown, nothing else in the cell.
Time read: 12:45
